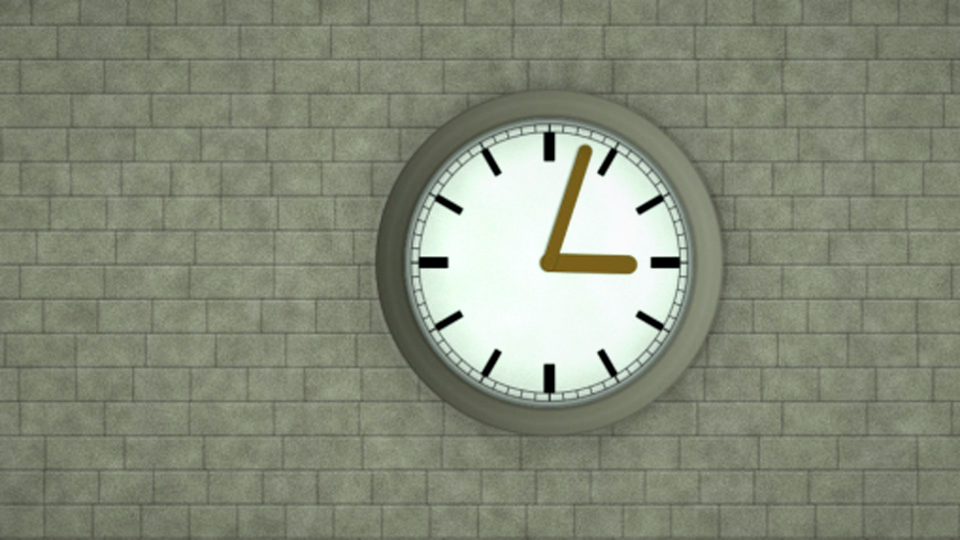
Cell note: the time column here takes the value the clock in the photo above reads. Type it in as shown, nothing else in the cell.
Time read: 3:03
